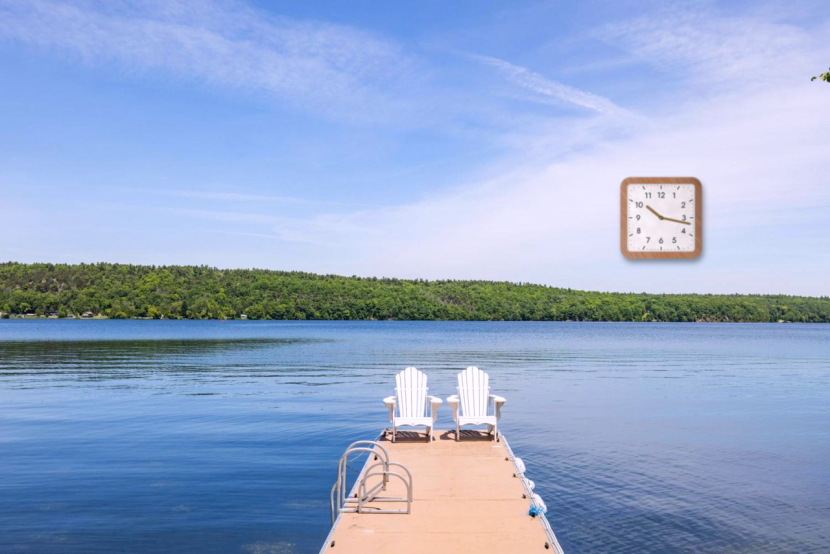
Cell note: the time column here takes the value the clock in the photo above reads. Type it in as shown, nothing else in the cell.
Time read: 10:17
